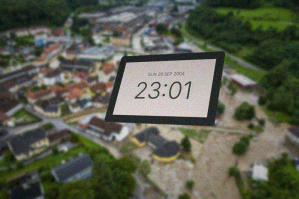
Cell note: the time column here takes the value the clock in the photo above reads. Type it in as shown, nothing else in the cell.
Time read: 23:01
